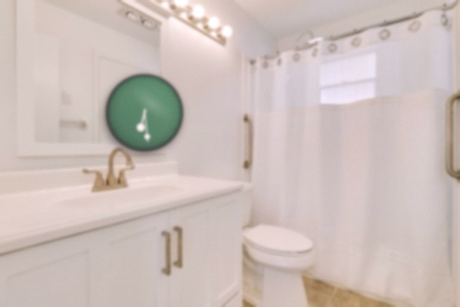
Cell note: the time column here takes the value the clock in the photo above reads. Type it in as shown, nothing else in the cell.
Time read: 6:29
